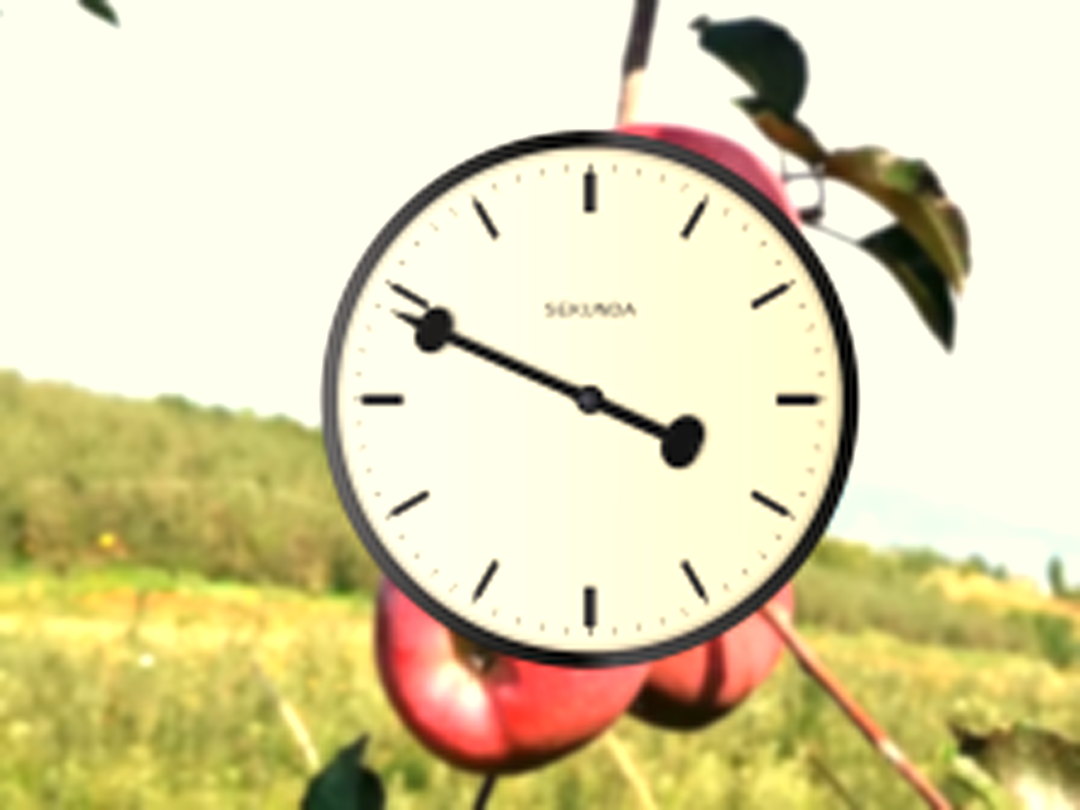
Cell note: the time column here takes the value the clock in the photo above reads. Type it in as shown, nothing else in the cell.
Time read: 3:49
